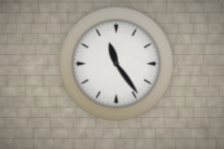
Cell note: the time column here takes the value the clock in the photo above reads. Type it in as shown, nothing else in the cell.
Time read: 11:24
